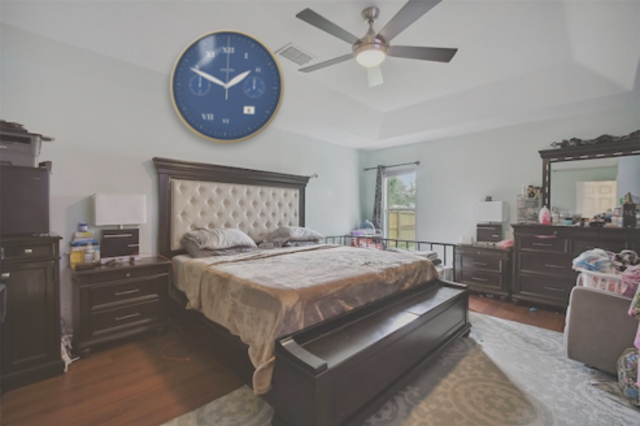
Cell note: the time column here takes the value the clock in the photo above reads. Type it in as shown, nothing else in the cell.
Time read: 1:49
